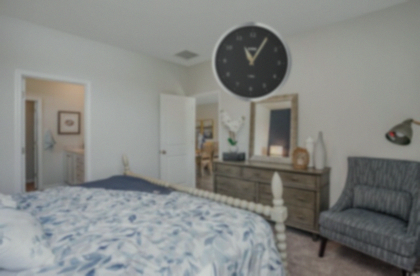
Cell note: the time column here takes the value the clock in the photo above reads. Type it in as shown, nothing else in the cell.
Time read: 11:05
